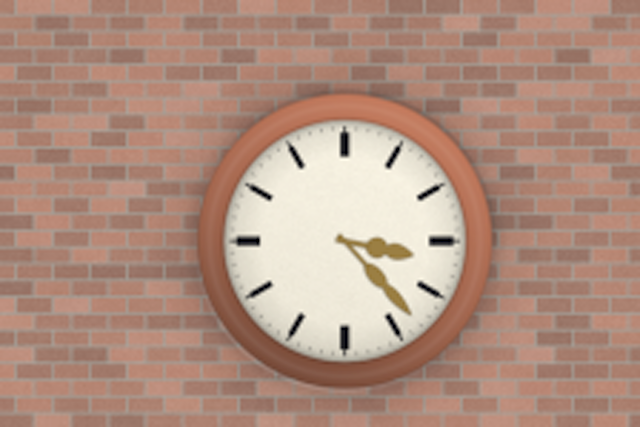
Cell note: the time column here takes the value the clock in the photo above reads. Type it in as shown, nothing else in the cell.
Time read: 3:23
